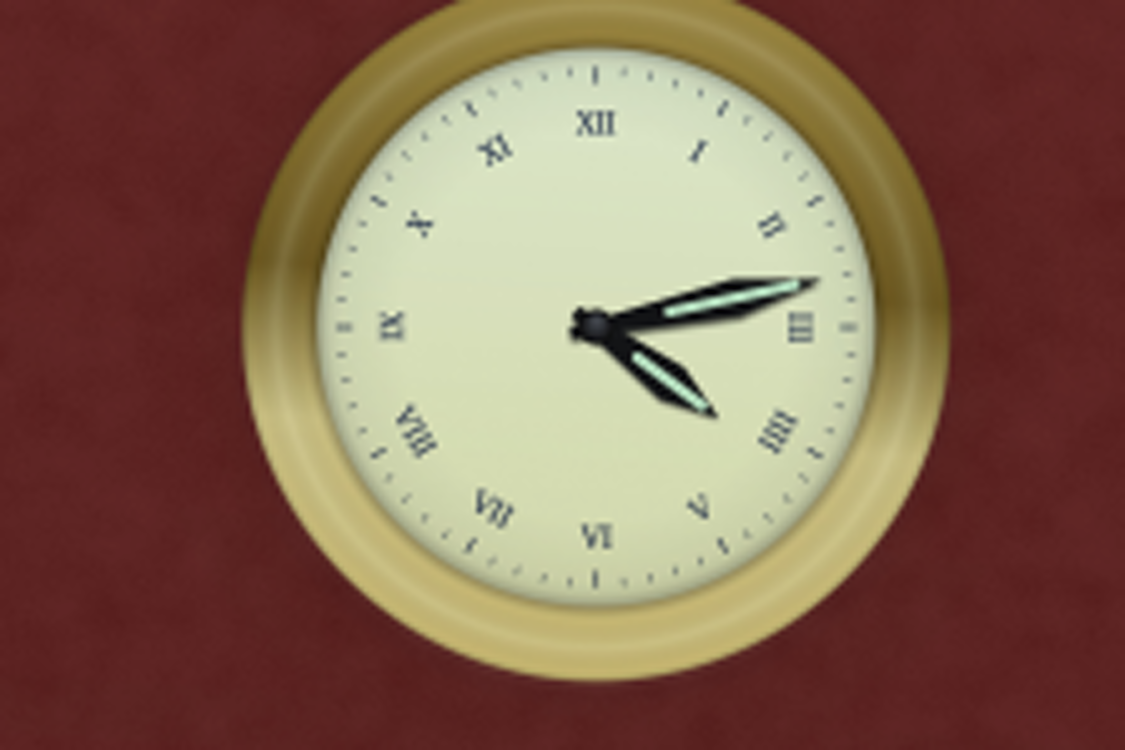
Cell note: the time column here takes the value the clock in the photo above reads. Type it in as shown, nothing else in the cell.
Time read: 4:13
